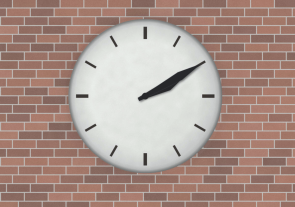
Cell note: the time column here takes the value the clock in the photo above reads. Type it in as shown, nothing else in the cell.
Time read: 2:10
